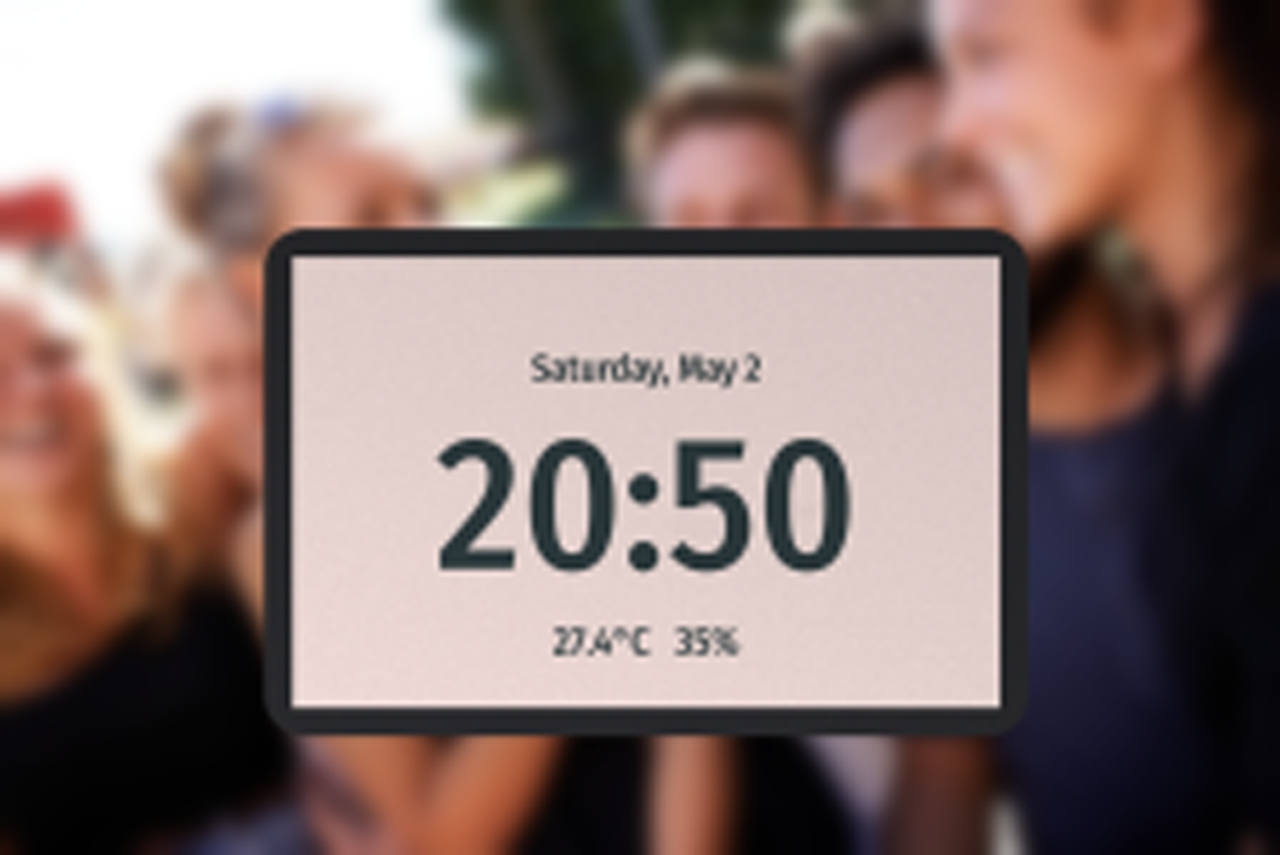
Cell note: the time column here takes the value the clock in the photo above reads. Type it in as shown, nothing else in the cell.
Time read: 20:50
